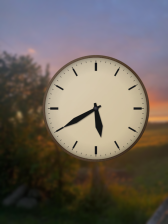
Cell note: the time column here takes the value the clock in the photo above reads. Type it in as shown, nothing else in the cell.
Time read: 5:40
